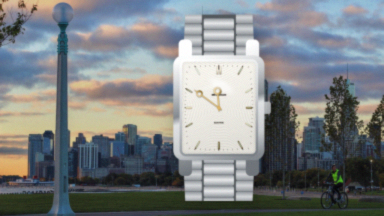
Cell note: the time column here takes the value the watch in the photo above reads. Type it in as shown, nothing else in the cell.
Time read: 11:51
